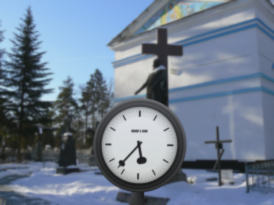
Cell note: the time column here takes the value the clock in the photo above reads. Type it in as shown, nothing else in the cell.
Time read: 5:37
